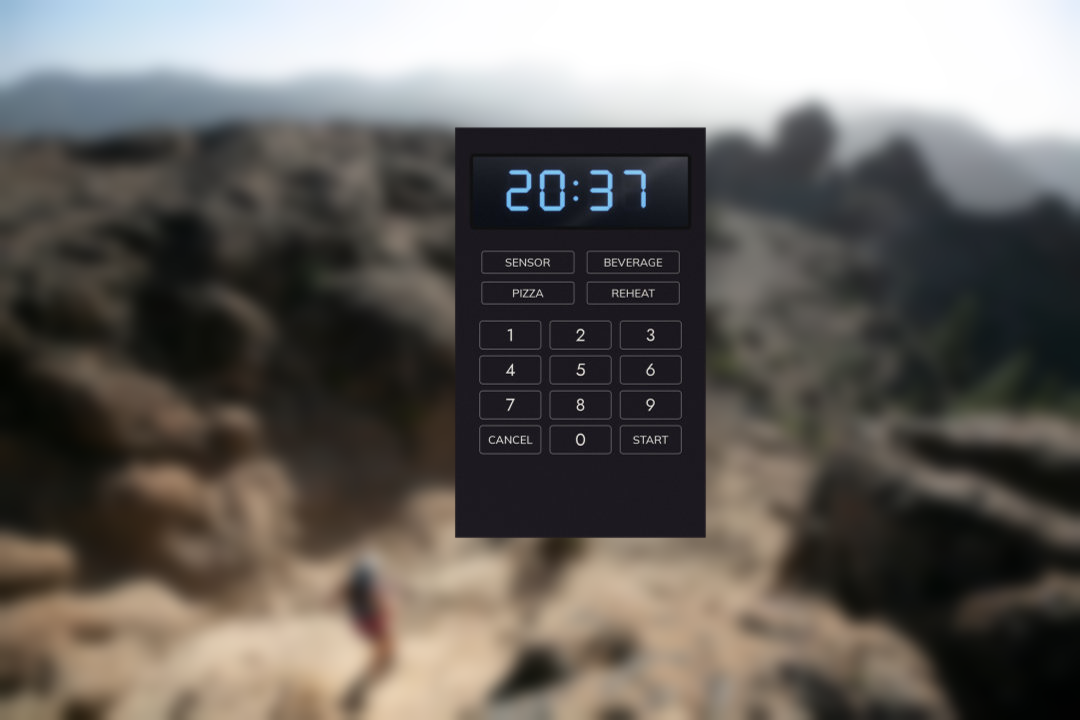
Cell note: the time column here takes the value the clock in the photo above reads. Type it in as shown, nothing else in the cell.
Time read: 20:37
